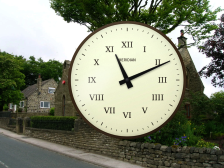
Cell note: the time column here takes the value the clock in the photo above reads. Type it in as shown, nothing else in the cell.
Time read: 11:11
